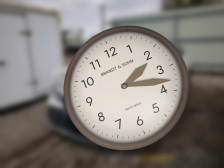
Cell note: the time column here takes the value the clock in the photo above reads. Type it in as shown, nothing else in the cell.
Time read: 2:18
